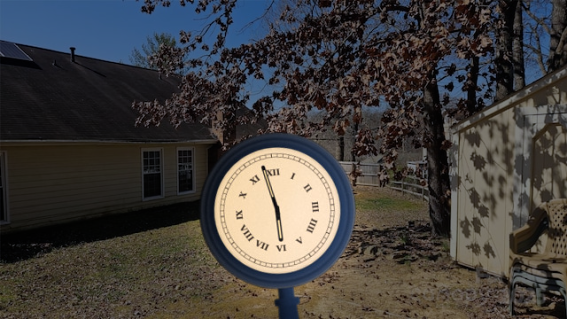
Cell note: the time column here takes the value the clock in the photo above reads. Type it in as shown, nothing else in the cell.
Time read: 5:58
